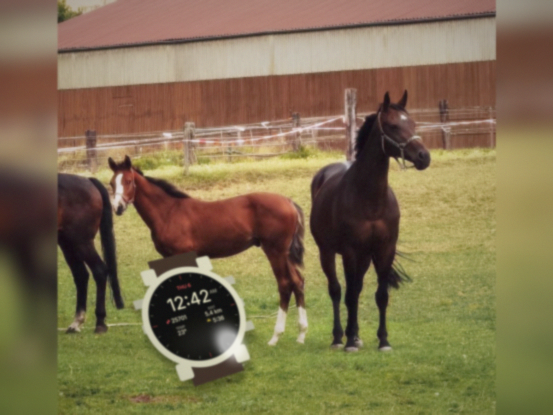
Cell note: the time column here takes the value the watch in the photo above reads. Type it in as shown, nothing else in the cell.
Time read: 12:42
